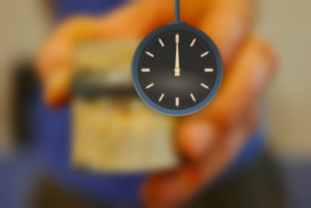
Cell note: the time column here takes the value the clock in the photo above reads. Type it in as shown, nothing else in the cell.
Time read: 12:00
